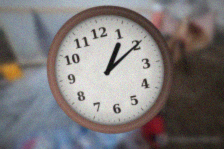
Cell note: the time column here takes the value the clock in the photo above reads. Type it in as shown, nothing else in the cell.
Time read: 1:10
